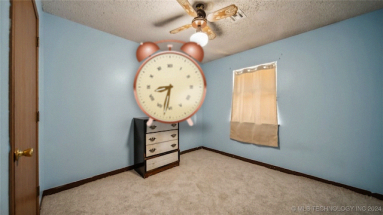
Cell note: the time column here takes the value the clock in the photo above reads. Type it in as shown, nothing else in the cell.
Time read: 8:32
